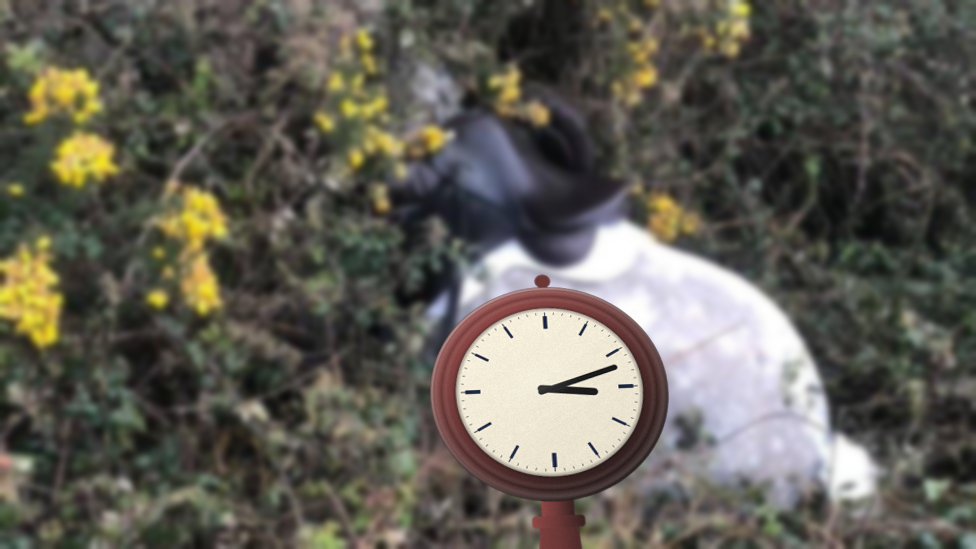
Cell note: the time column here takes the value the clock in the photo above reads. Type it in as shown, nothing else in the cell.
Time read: 3:12
